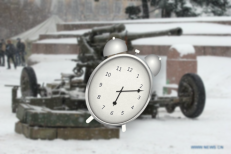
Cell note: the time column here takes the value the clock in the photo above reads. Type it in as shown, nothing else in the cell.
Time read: 6:12
